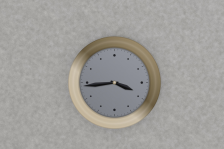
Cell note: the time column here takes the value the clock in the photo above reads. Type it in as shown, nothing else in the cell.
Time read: 3:44
